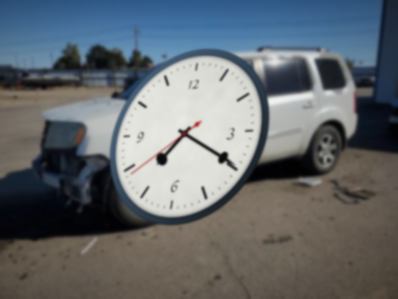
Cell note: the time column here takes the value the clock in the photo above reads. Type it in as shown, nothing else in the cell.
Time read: 7:19:39
